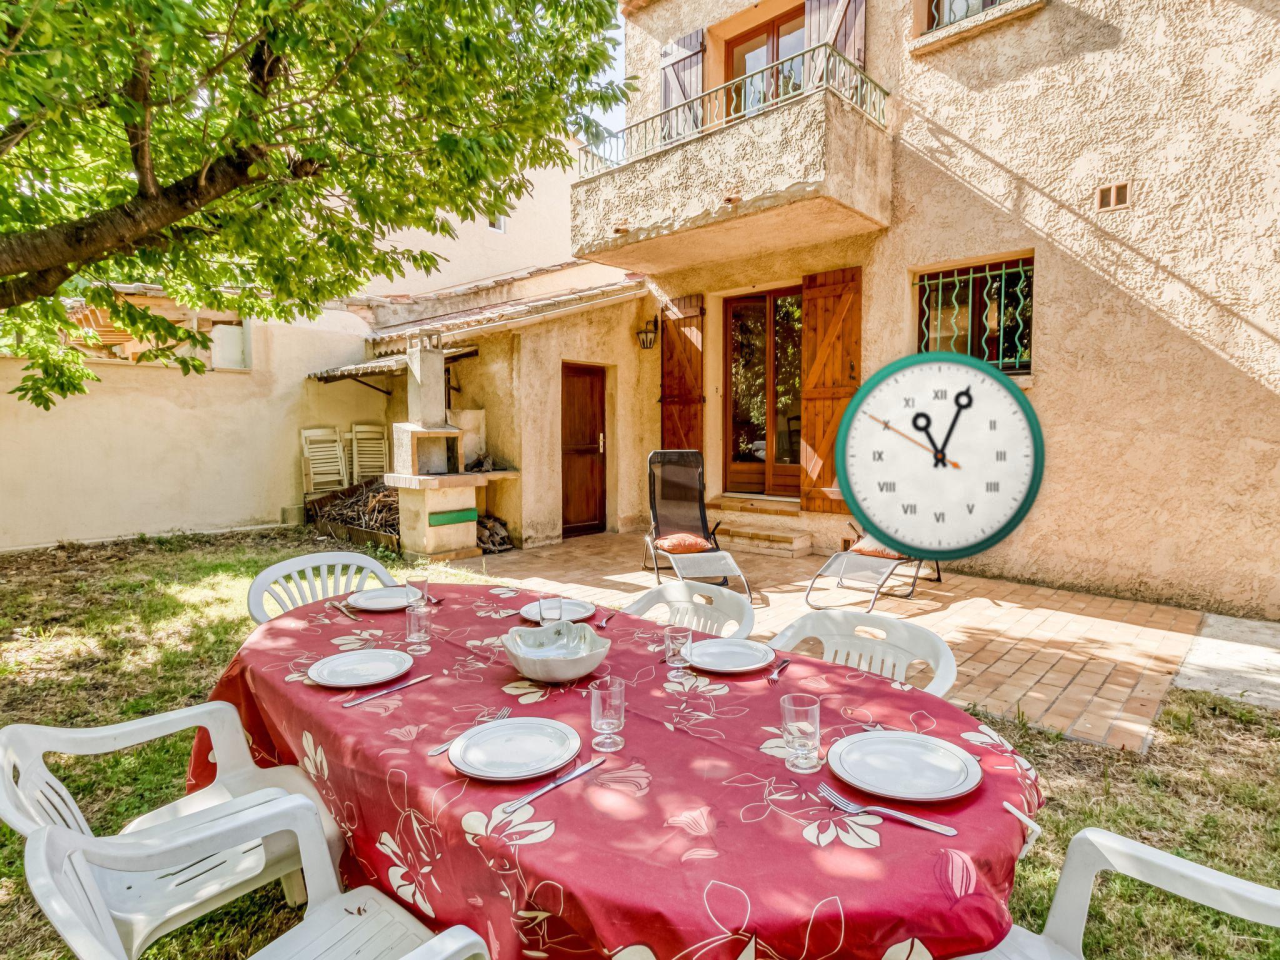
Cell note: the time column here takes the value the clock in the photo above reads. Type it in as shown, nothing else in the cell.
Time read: 11:03:50
